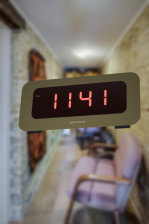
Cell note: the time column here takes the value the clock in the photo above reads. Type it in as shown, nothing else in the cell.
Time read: 11:41
